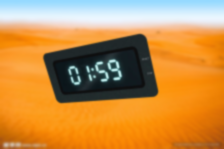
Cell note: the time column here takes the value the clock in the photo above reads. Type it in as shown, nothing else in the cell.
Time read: 1:59
